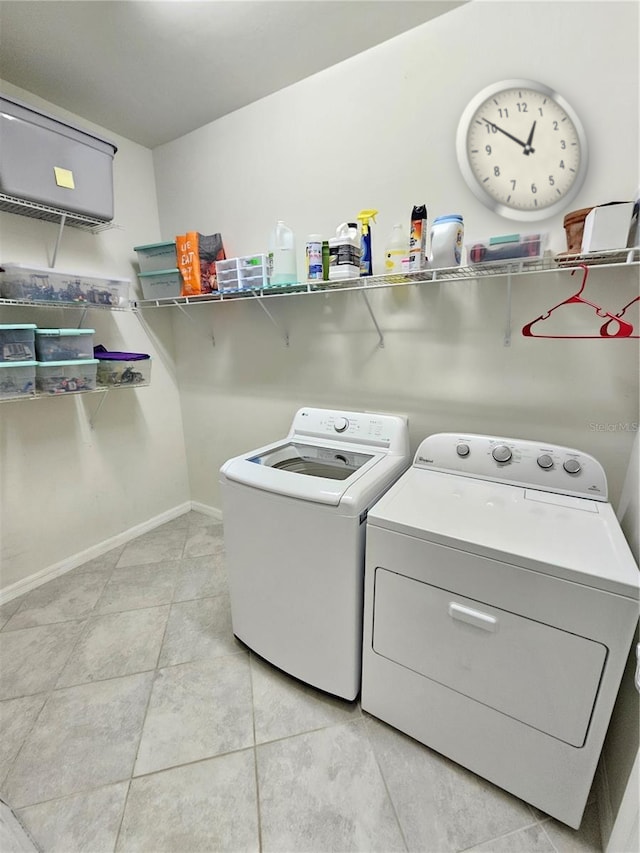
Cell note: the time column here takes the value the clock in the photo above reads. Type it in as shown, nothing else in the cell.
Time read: 12:51
